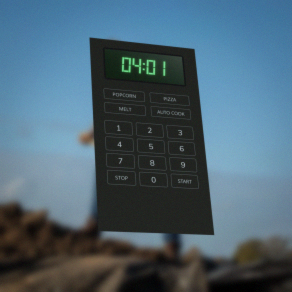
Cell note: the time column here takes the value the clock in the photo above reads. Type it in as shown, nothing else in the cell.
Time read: 4:01
